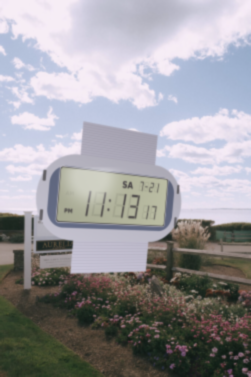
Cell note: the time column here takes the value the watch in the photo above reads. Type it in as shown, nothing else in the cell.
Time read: 11:13:17
